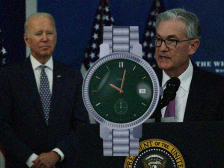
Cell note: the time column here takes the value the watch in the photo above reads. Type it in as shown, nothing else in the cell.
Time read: 10:02
